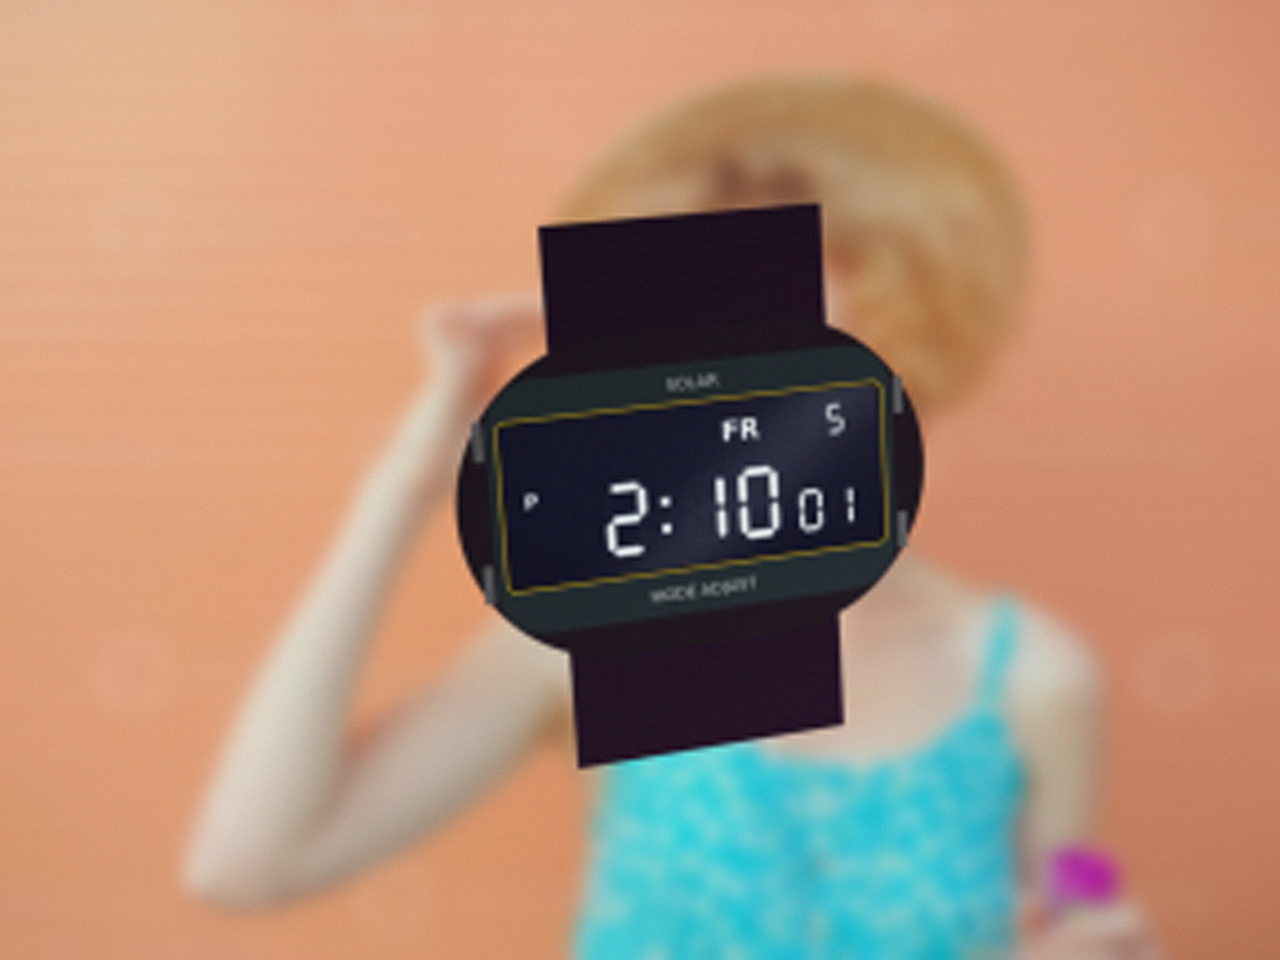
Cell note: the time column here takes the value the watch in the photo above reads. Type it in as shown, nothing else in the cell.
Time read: 2:10:01
